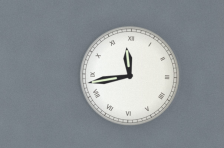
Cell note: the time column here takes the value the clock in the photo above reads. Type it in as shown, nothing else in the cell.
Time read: 11:43
